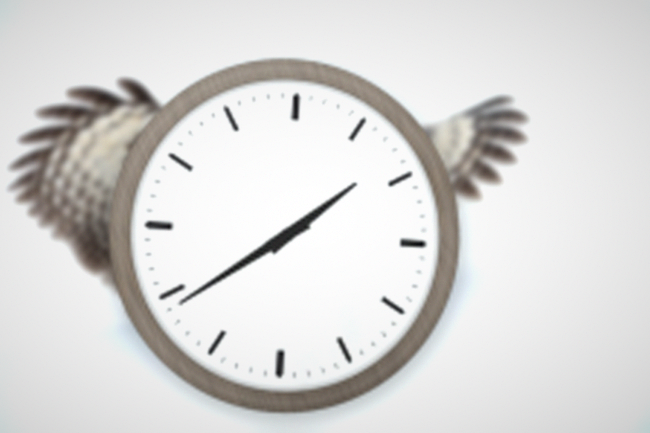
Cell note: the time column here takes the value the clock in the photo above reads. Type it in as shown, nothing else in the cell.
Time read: 1:39
